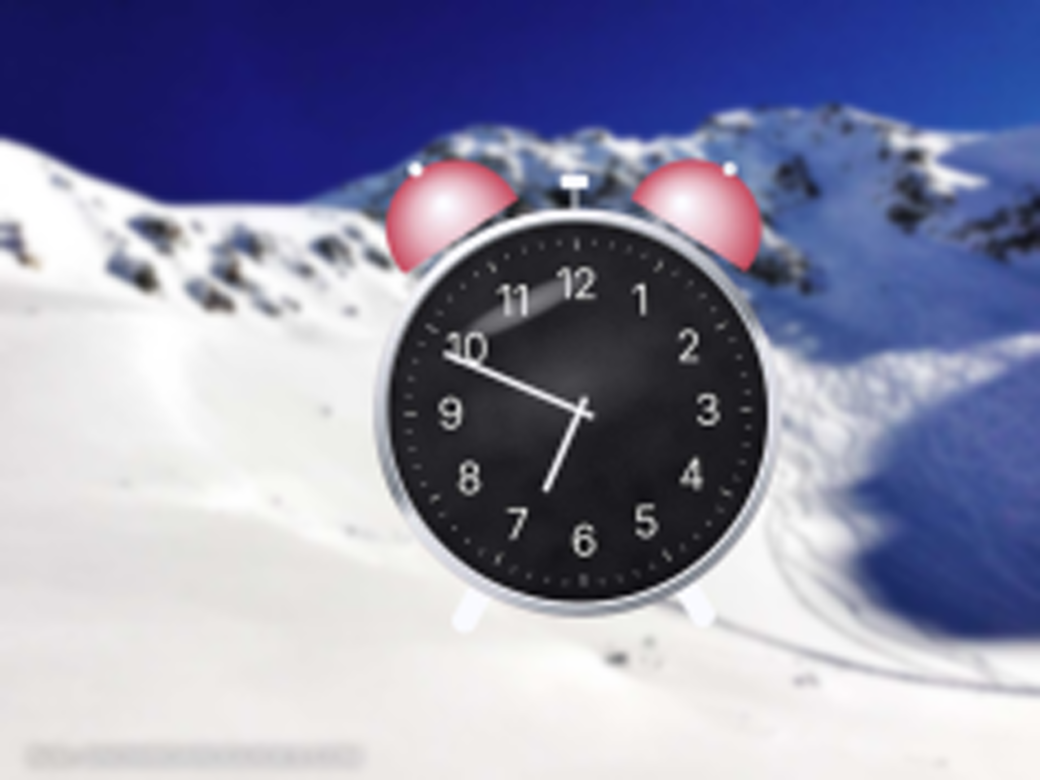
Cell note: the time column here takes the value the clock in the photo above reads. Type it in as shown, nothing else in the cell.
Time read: 6:49
